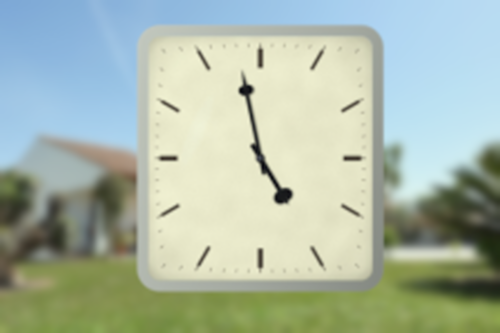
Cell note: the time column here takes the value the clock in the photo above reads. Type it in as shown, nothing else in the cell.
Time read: 4:58
